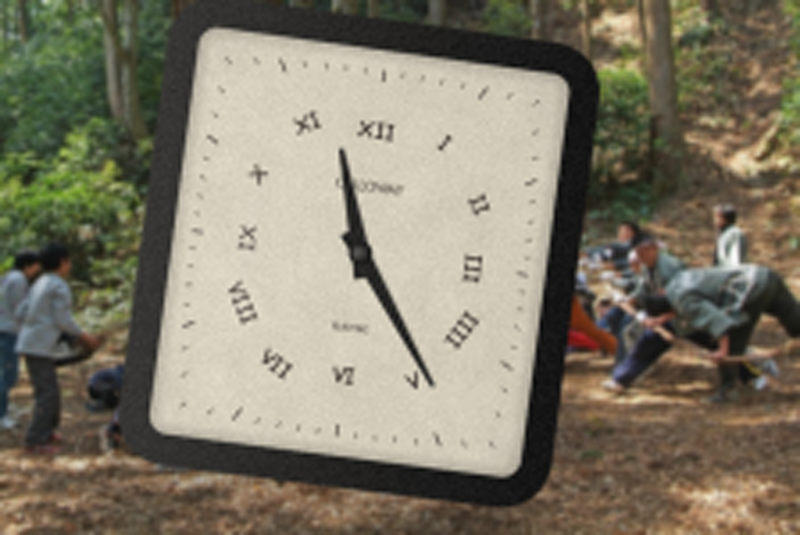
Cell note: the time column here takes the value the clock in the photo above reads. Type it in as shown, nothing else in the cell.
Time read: 11:24
